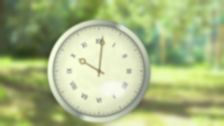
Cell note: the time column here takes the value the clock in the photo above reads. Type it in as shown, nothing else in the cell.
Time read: 10:01
